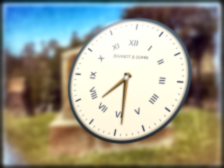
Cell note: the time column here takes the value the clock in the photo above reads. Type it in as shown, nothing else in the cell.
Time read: 7:29
